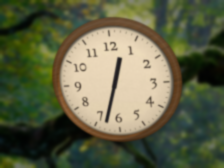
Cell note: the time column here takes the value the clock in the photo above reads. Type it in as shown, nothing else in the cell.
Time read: 12:33
